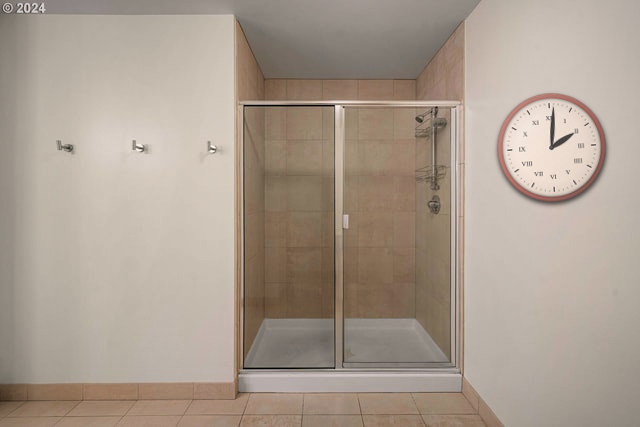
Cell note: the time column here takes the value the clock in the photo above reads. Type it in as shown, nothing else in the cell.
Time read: 2:01
